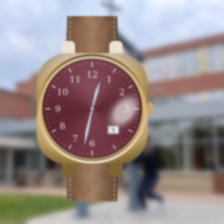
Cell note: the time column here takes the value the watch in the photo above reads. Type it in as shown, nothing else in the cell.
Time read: 12:32
